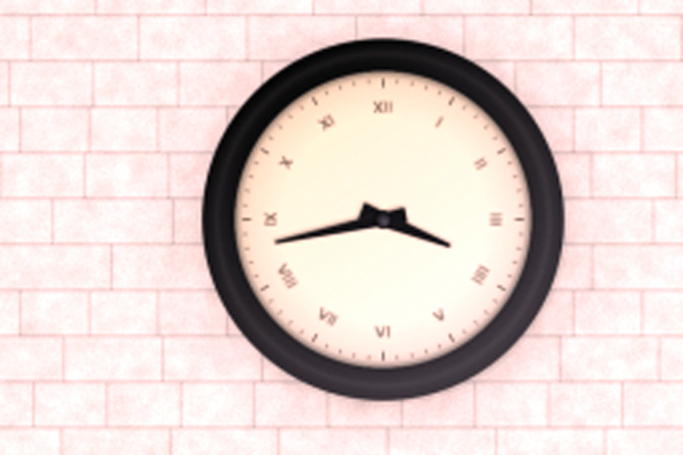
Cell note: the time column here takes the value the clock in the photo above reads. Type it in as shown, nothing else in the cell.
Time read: 3:43
